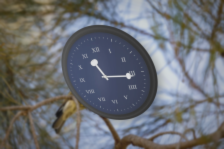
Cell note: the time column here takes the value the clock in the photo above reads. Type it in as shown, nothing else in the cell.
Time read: 11:16
